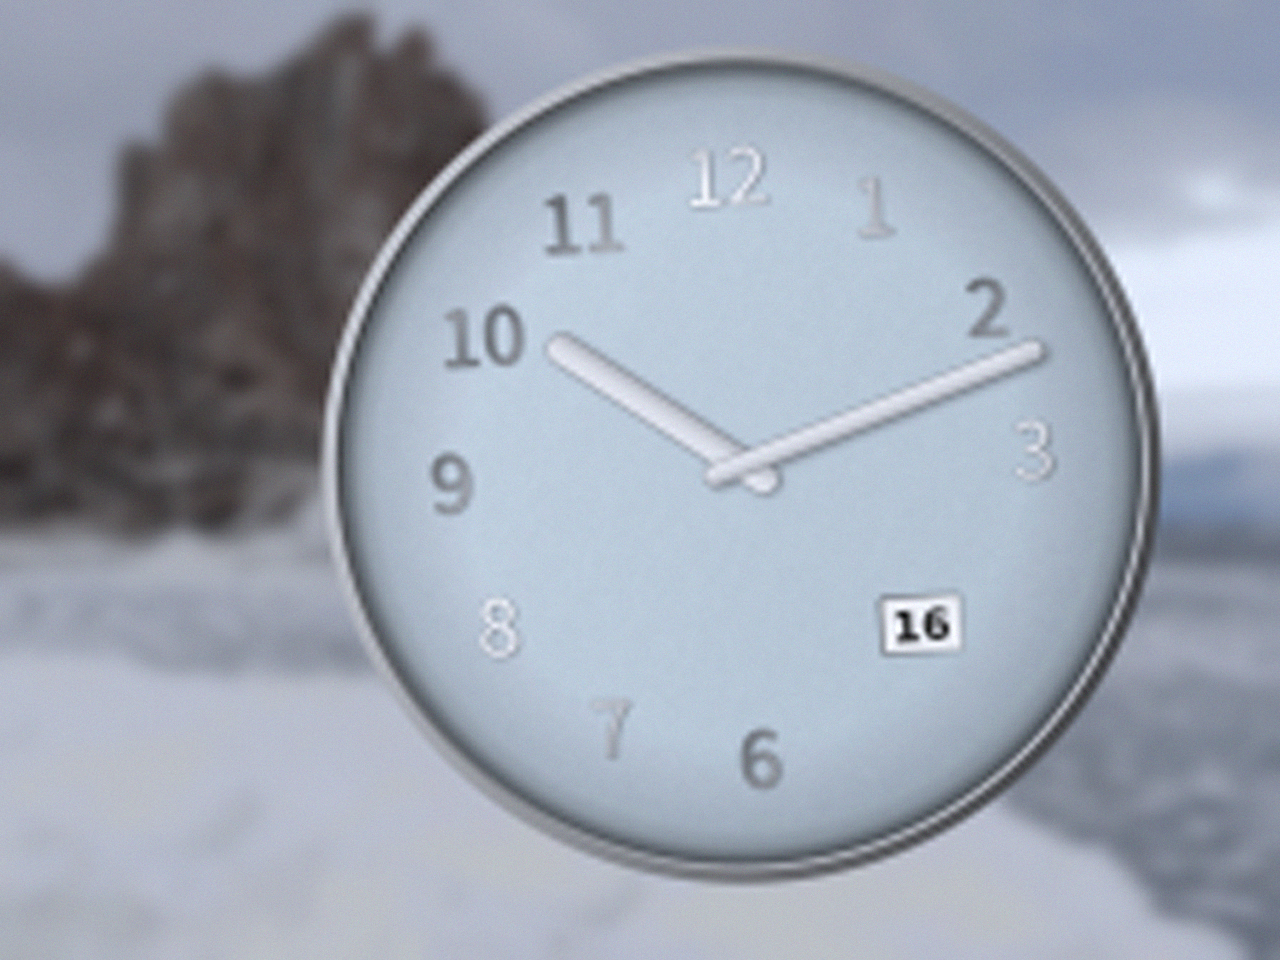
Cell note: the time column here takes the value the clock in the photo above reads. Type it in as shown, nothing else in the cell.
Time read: 10:12
